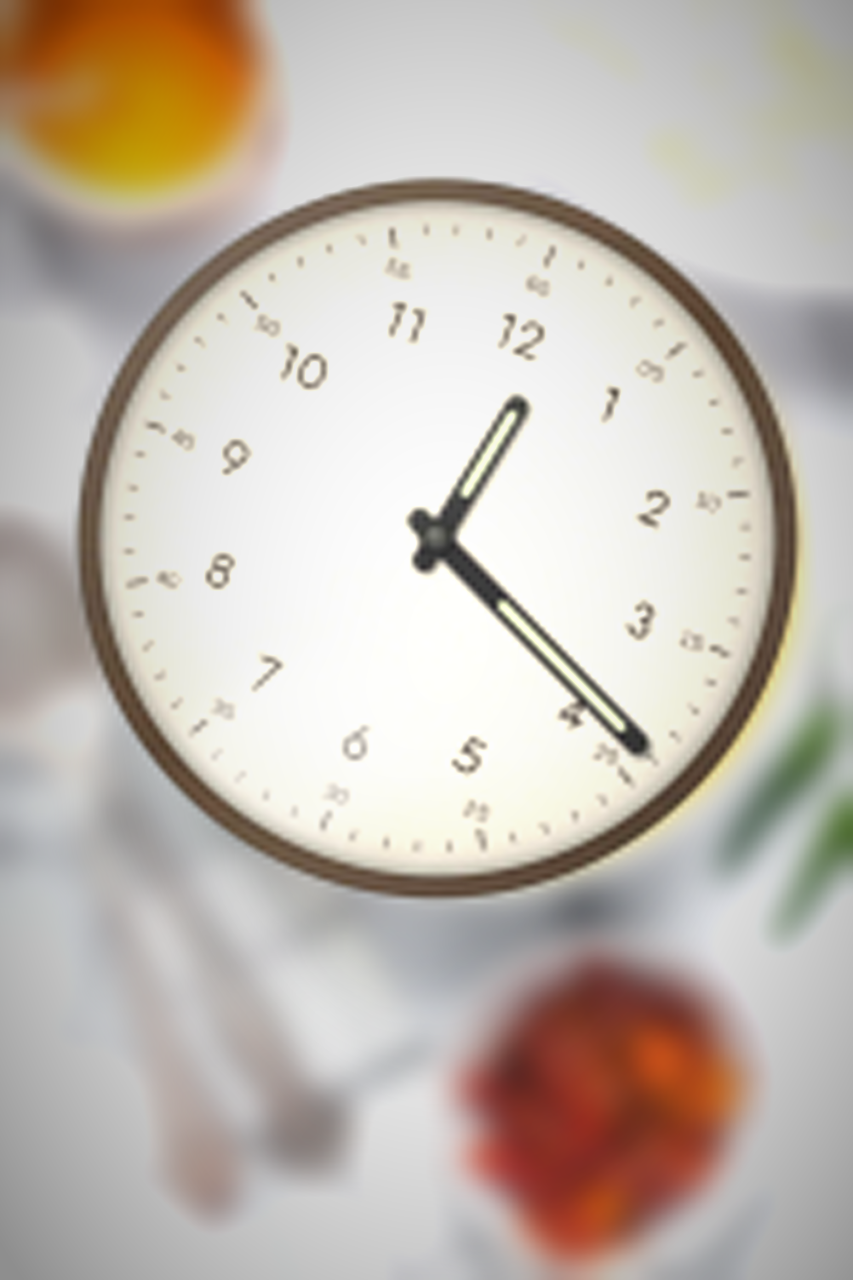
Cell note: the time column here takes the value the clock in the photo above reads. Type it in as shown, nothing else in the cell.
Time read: 12:19
